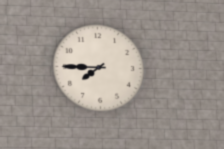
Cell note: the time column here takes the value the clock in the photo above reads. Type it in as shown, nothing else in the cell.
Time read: 7:45
